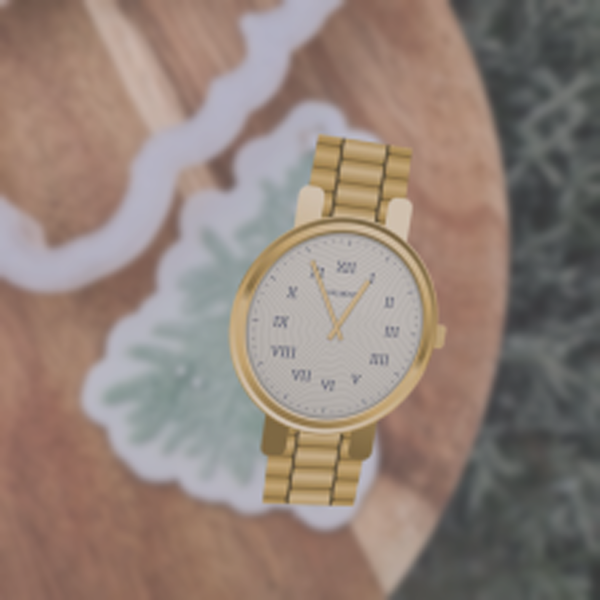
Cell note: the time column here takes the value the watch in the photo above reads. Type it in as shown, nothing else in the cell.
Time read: 12:55
